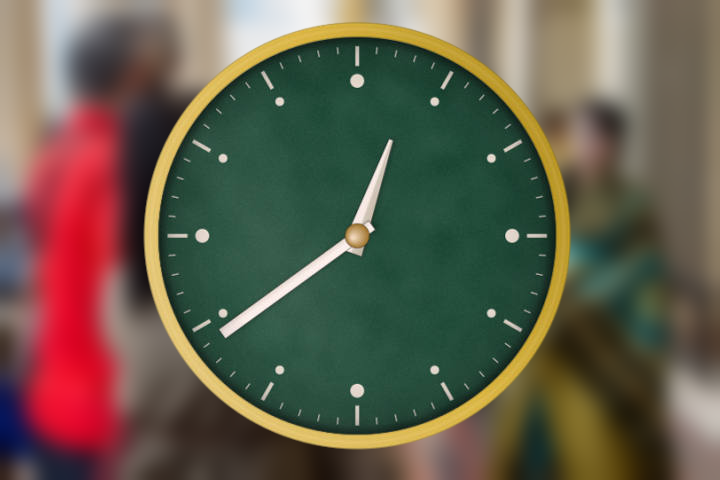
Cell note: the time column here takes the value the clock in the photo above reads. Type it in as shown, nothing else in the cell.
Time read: 12:39
